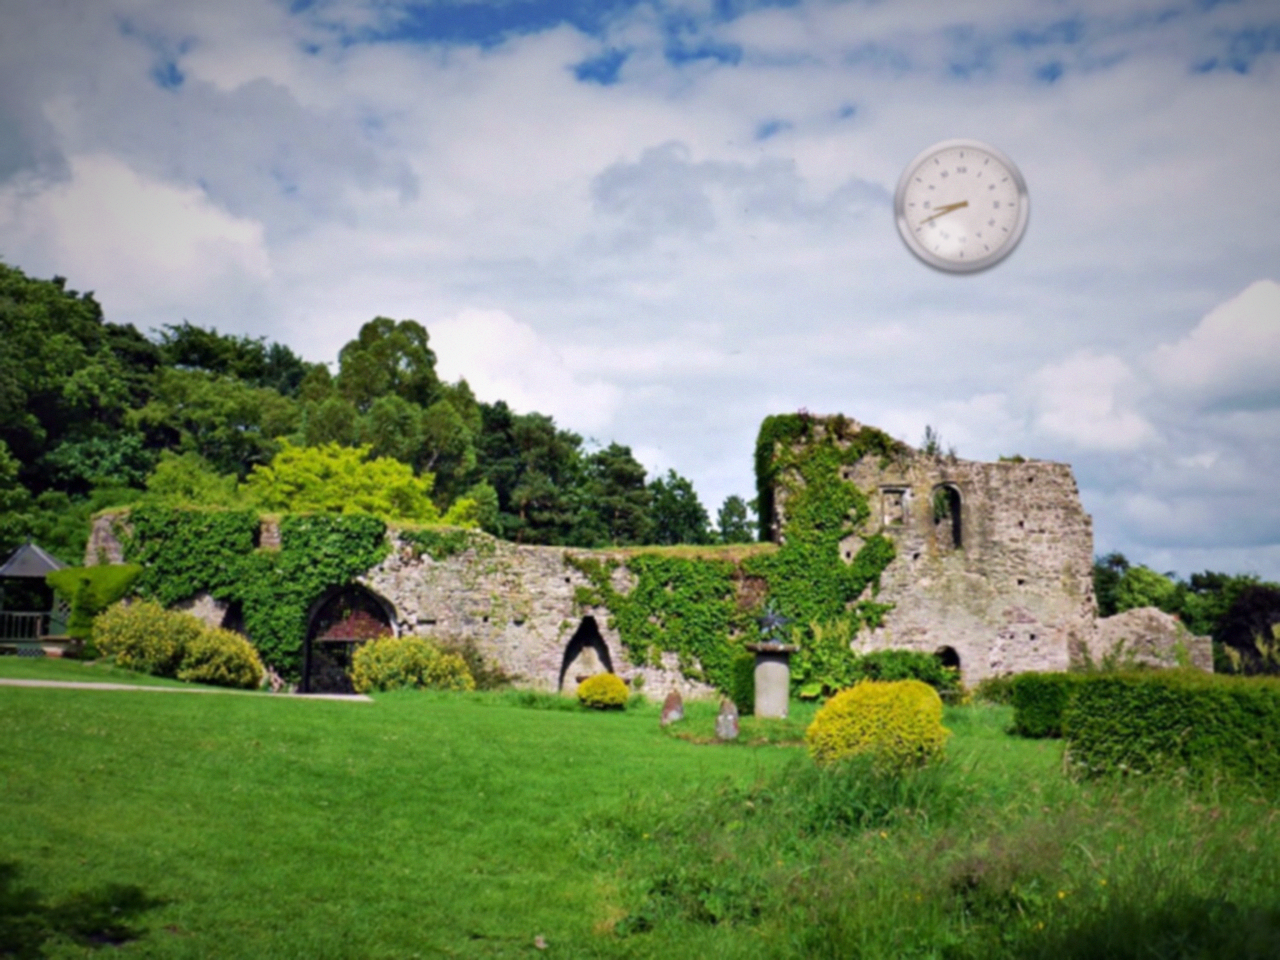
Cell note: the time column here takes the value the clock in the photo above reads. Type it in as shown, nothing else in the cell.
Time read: 8:41
